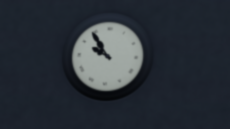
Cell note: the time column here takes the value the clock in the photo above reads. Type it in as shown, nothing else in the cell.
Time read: 9:54
